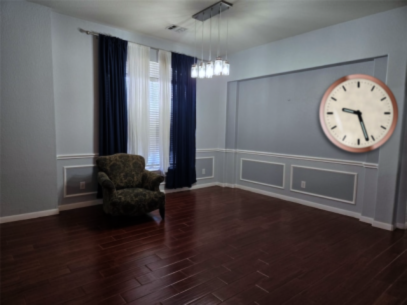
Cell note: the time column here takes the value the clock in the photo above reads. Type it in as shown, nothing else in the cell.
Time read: 9:27
